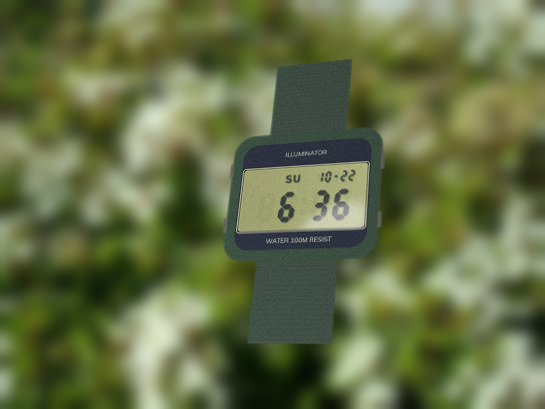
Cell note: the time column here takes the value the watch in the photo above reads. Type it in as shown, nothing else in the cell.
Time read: 6:36
